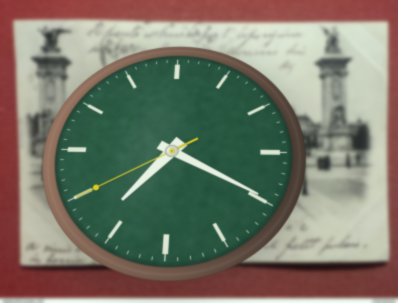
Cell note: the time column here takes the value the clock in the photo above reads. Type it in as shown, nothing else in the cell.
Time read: 7:19:40
